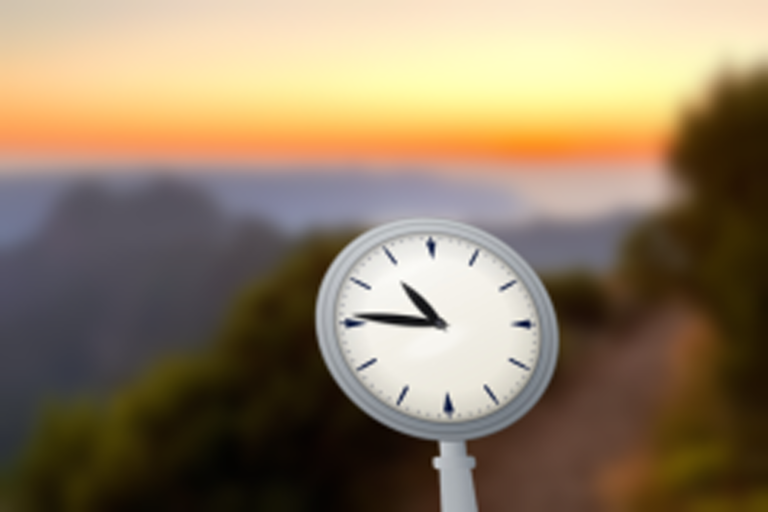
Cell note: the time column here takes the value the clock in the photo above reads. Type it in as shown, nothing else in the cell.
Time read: 10:46
